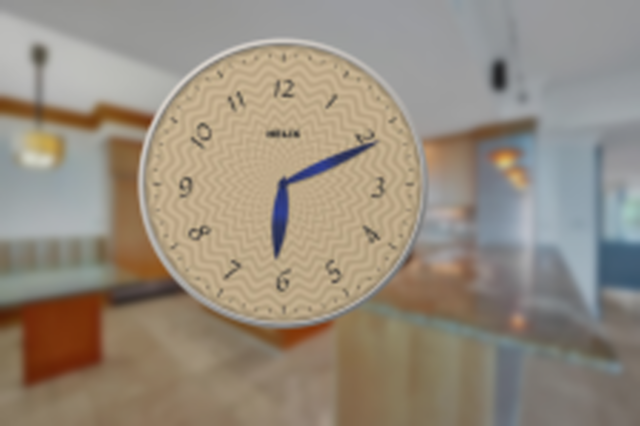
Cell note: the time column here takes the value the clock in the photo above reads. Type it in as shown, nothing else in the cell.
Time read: 6:11
